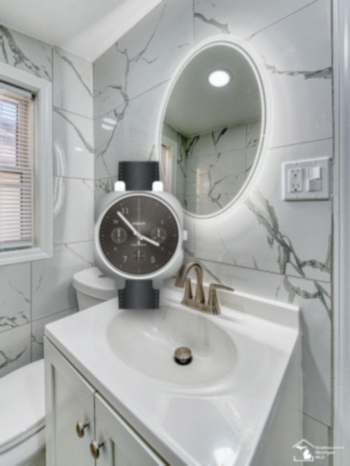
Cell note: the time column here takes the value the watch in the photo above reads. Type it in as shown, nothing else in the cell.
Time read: 3:53
